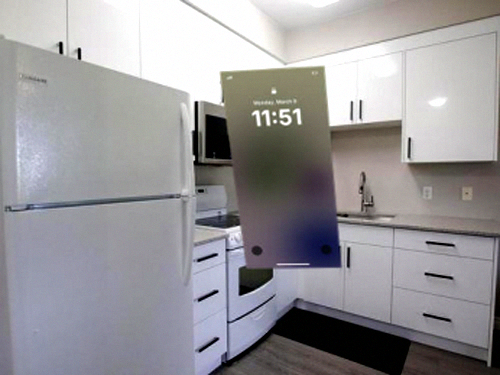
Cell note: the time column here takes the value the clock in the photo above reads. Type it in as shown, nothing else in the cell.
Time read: 11:51
